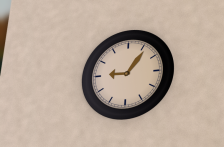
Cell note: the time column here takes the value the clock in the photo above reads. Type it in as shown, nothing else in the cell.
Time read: 9:06
